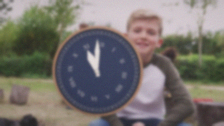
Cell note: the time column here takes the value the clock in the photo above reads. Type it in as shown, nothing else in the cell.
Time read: 10:59
